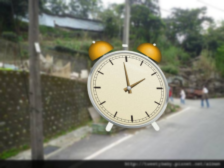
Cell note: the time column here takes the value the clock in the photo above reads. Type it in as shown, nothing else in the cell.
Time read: 1:59
